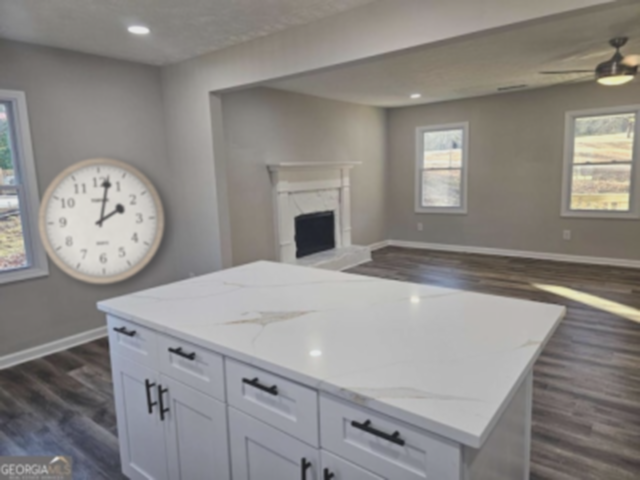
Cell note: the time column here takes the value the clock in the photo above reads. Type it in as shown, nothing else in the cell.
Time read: 2:02
